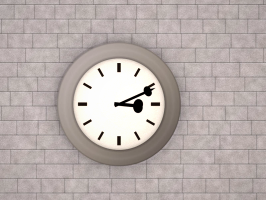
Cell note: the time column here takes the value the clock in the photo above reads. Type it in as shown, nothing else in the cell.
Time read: 3:11
